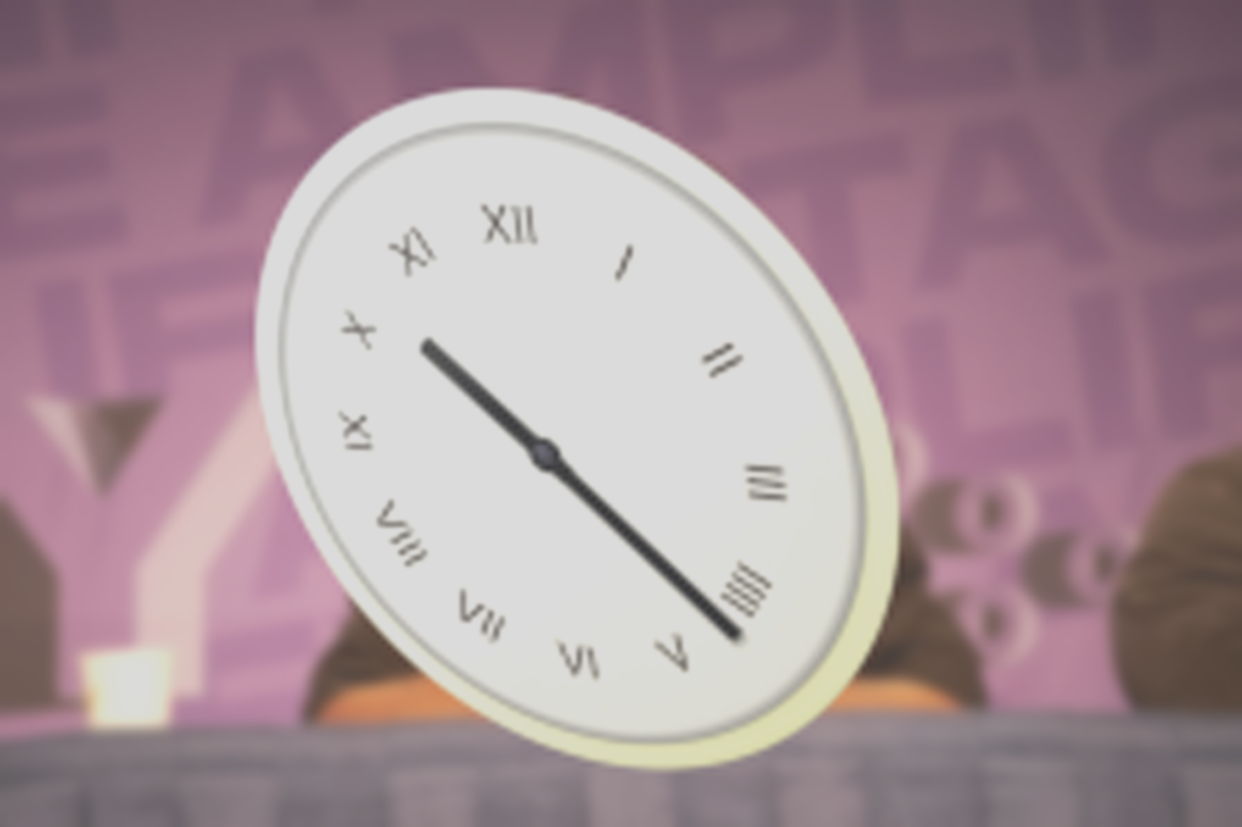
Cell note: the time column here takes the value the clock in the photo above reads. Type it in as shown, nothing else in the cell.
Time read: 10:22
